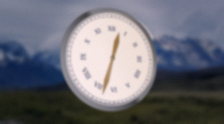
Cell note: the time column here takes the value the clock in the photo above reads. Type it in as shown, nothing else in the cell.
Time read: 12:33
